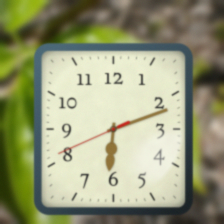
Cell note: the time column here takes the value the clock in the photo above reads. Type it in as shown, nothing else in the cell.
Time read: 6:11:41
